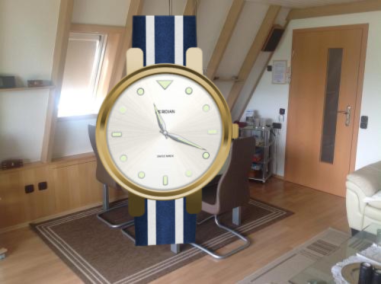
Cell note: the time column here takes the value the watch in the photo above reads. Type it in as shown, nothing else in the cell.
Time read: 11:19
